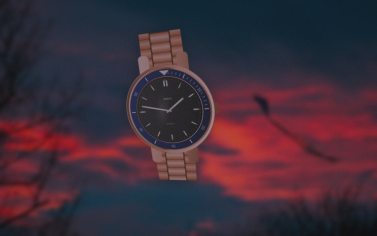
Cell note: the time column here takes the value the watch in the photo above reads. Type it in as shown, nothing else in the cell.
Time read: 1:47
